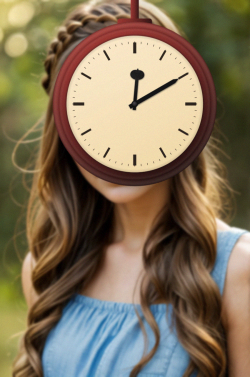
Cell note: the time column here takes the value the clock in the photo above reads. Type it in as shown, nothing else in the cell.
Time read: 12:10
